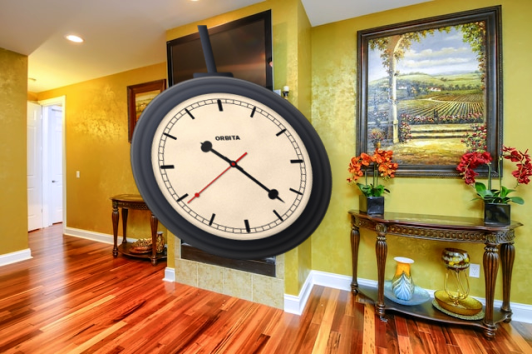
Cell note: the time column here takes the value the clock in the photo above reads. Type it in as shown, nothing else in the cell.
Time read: 10:22:39
